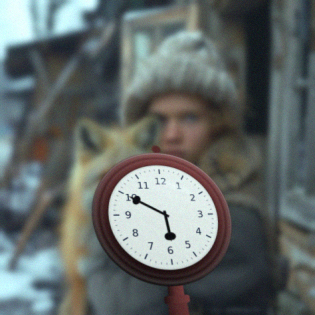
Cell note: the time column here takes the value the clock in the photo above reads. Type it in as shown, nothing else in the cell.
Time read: 5:50
